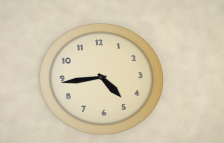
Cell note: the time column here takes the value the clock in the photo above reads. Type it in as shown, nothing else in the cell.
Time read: 4:44
